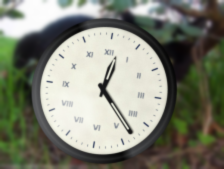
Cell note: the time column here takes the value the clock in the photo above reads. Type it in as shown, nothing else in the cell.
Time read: 12:23
